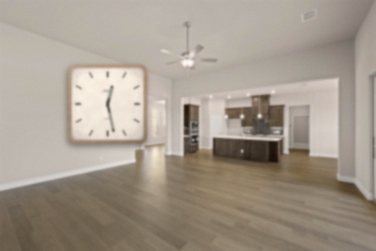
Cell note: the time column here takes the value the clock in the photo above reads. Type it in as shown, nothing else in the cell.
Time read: 12:28
